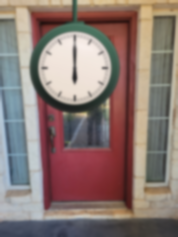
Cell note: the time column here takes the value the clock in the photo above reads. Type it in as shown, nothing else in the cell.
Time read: 6:00
